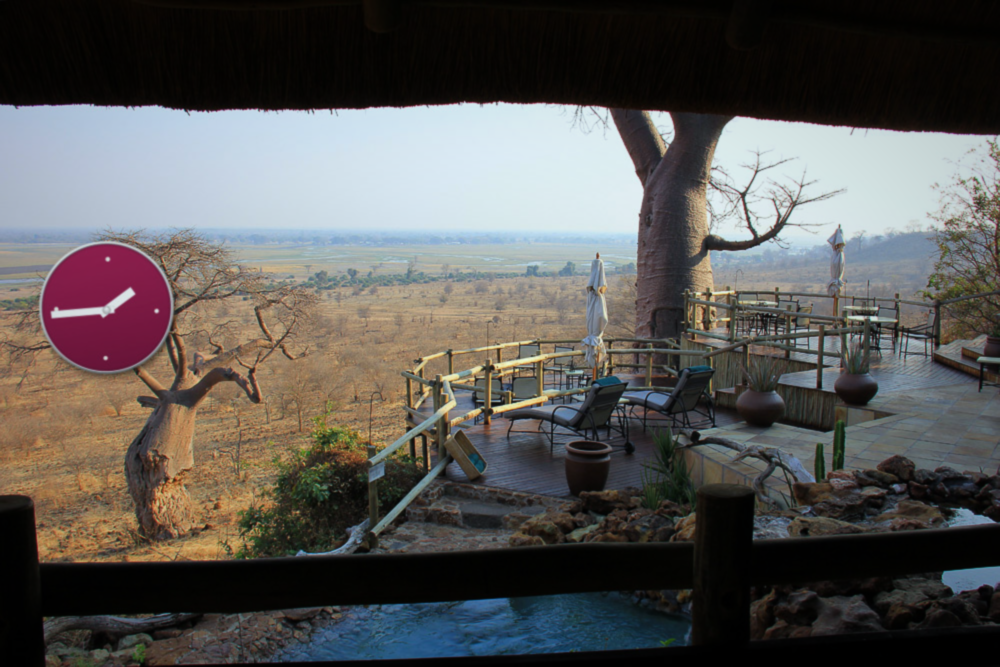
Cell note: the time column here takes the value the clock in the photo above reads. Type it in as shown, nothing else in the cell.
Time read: 1:44
